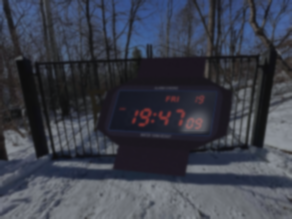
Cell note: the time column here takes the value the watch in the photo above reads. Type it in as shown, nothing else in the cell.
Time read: 19:47
